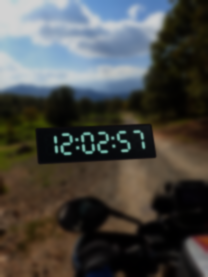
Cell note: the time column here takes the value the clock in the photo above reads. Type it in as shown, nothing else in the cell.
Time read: 12:02:57
